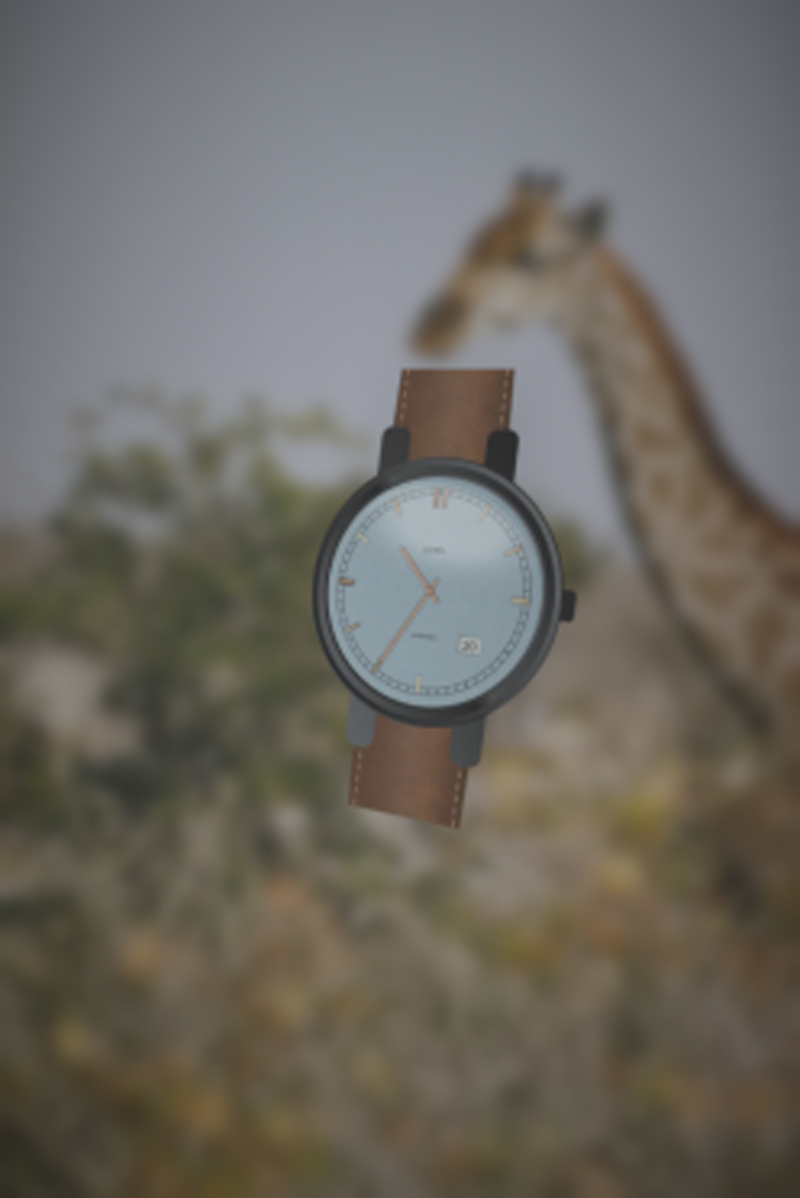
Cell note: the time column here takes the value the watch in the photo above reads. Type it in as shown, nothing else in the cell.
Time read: 10:35
